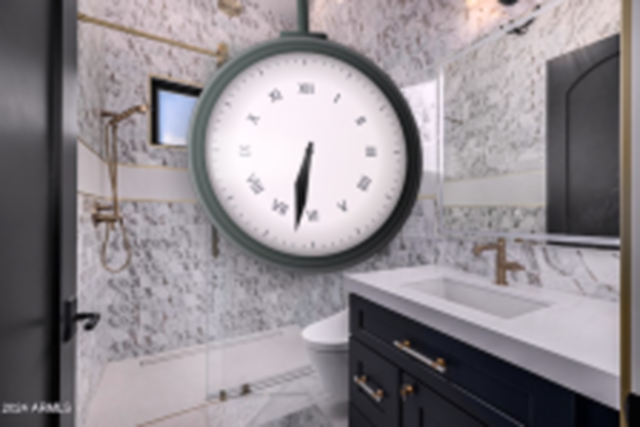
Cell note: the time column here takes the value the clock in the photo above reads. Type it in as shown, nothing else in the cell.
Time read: 6:32
